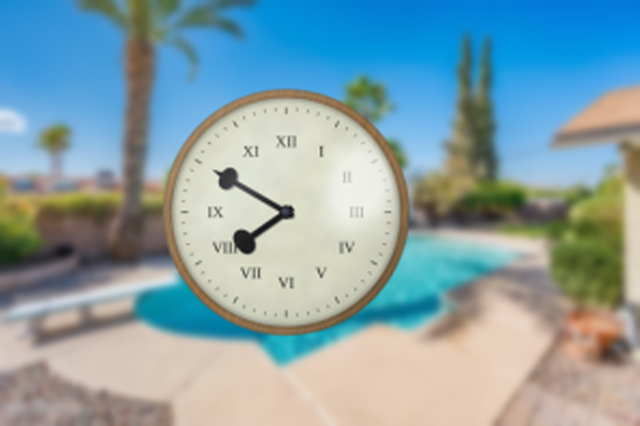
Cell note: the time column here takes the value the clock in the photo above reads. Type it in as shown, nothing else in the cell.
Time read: 7:50
